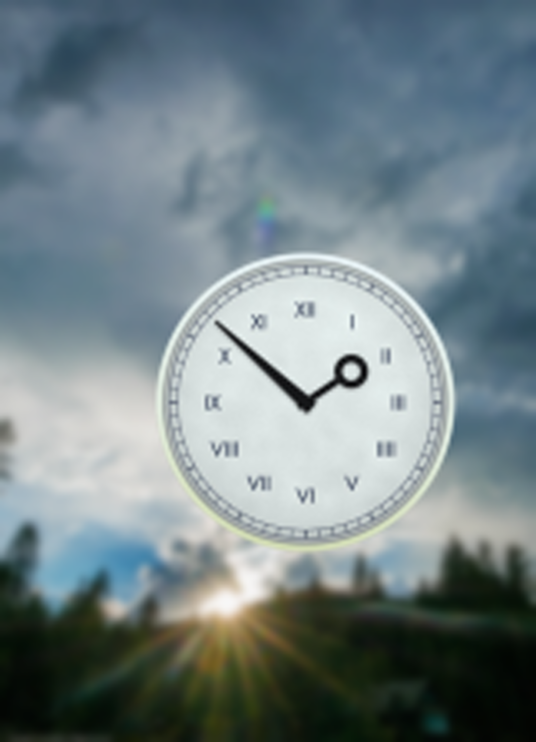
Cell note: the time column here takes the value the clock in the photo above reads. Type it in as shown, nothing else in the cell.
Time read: 1:52
